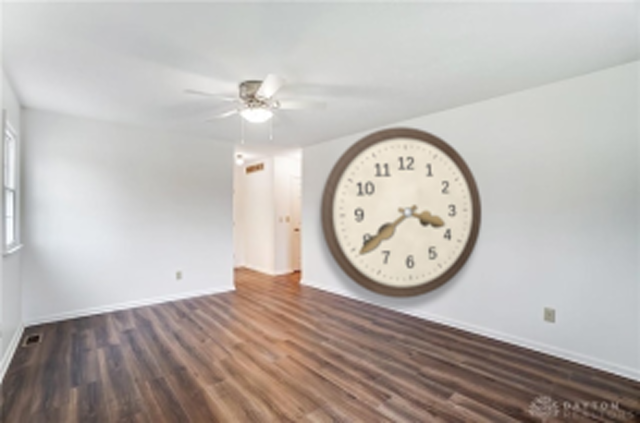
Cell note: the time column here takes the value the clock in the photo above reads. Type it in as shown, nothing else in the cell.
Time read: 3:39
